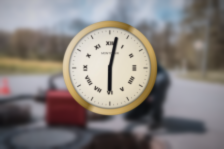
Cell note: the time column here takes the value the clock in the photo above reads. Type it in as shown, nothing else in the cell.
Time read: 6:02
